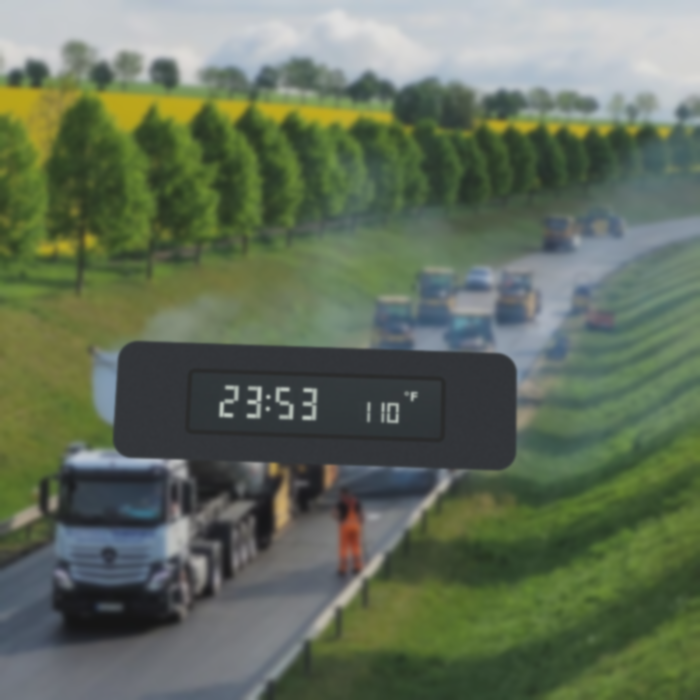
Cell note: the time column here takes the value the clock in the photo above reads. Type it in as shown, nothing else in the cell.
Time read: 23:53
